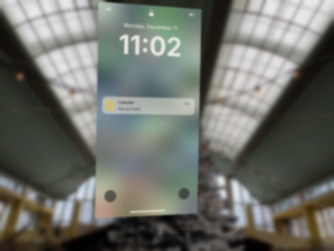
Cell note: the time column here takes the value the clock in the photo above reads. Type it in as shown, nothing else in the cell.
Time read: 11:02
